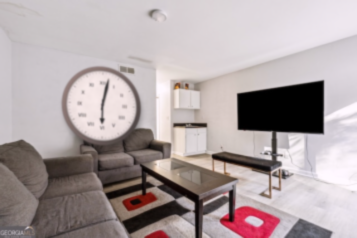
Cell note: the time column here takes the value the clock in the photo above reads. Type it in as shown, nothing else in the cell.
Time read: 6:02
